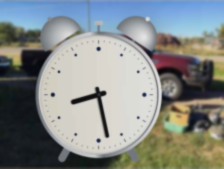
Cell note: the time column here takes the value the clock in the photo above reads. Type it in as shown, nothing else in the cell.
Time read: 8:28
